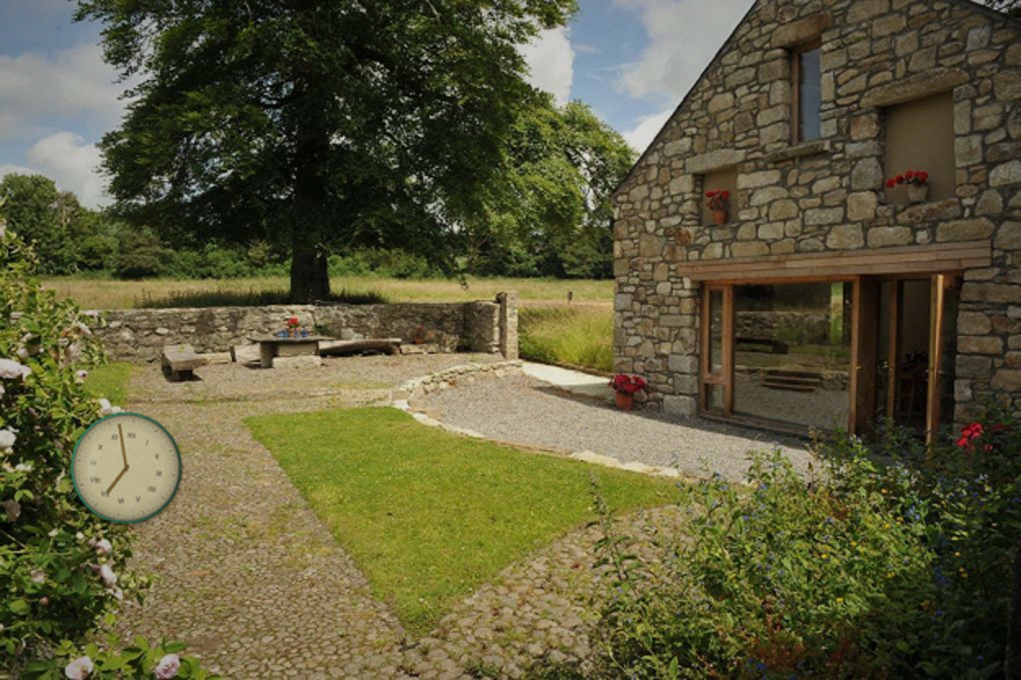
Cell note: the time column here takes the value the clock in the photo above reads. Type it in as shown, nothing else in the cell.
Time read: 6:57
